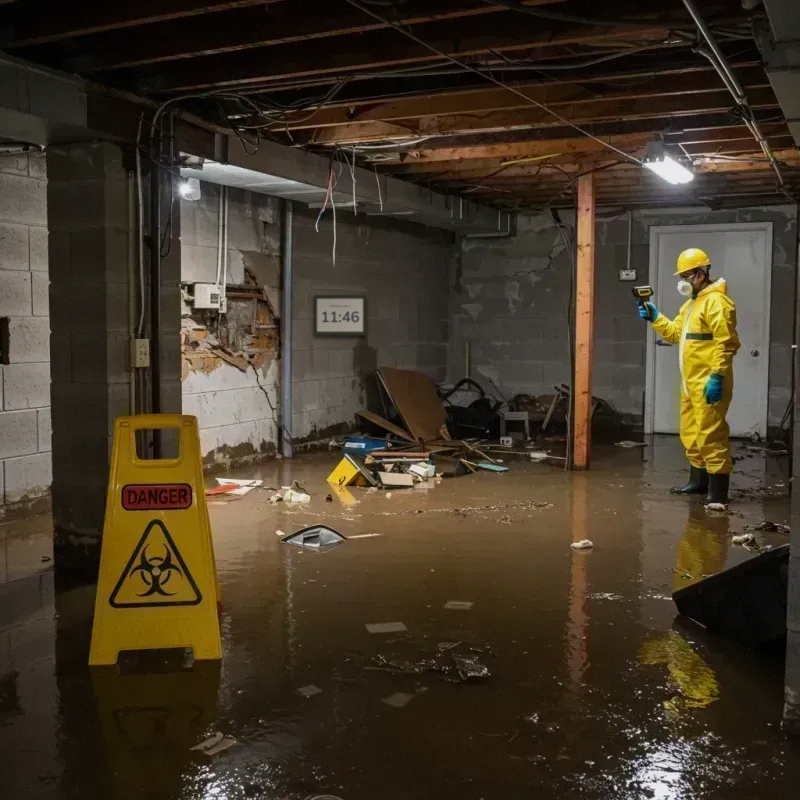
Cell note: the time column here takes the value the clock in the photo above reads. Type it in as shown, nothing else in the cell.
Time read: 11:46
